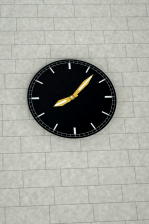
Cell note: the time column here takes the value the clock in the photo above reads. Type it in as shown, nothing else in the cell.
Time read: 8:07
